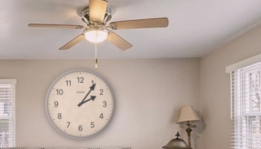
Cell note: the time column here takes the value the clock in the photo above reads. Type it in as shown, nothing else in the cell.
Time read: 2:06
